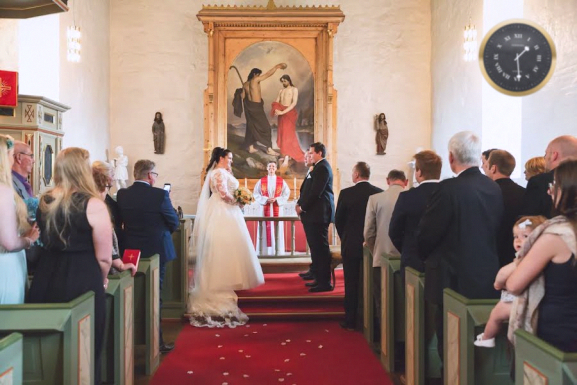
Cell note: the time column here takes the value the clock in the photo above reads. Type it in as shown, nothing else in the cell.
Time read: 1:29
